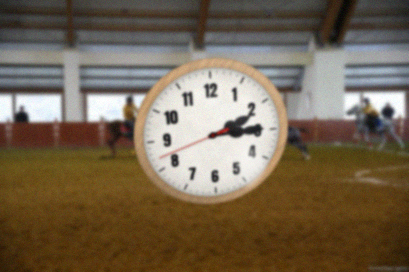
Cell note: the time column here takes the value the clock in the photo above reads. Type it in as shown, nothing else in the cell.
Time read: 2:14:42
